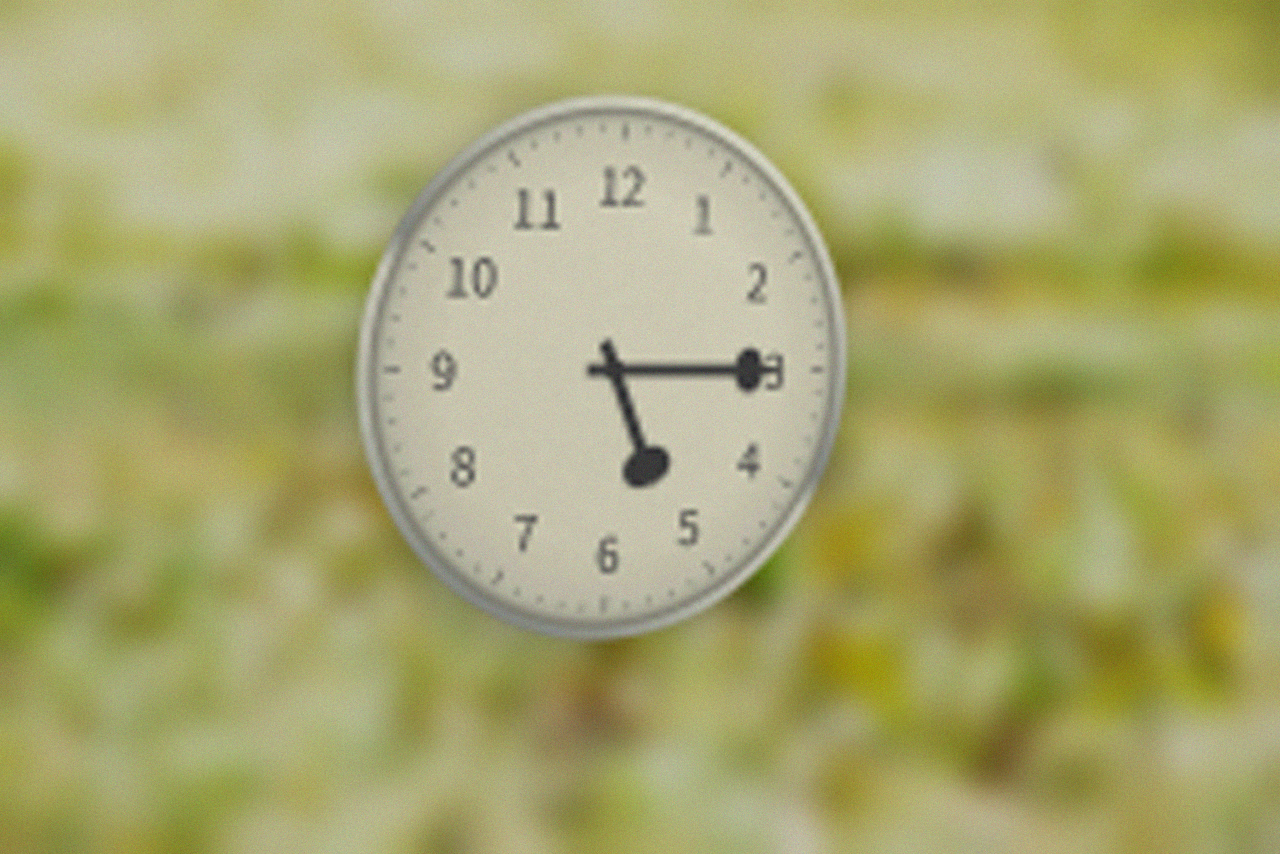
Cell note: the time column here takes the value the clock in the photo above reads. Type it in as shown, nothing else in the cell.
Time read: 5:15
